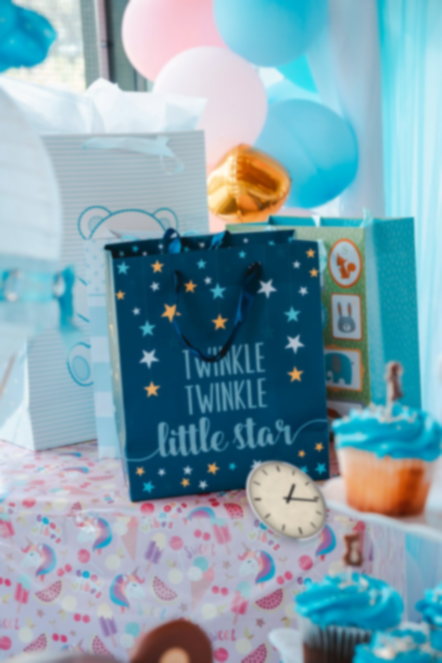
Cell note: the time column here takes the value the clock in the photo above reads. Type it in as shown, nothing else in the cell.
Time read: 1:16
